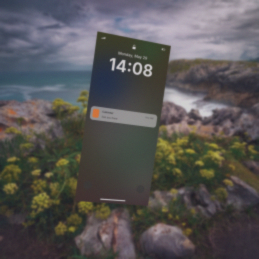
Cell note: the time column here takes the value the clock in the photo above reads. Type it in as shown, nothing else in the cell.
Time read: 14:08
